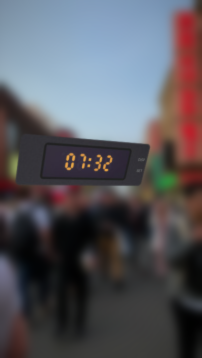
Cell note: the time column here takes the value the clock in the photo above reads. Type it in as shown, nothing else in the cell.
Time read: 7:32
